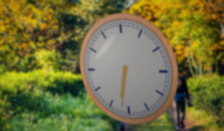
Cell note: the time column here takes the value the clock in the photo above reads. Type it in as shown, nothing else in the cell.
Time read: 6:32
